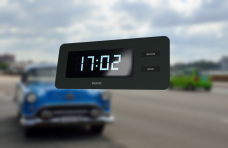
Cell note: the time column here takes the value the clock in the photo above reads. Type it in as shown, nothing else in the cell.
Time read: 17:02
